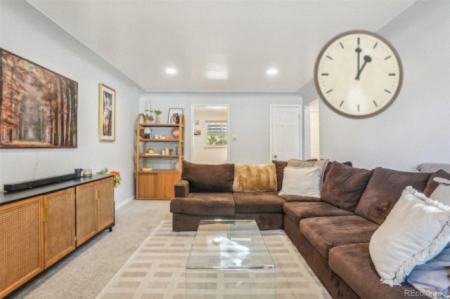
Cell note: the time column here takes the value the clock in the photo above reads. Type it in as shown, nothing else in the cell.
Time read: 1:00
